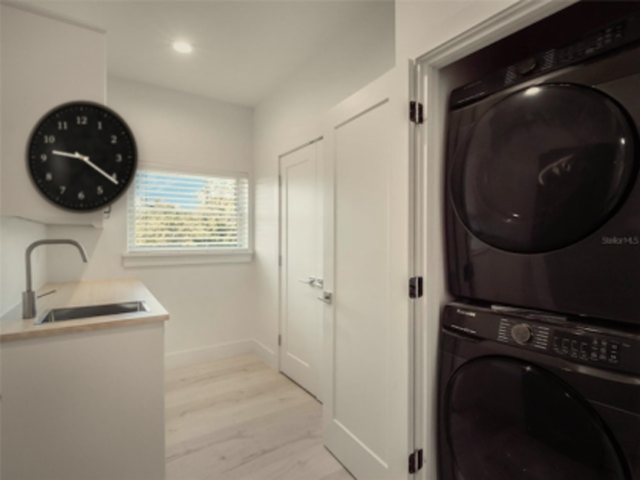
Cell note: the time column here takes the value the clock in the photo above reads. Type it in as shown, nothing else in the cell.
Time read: 9:21
